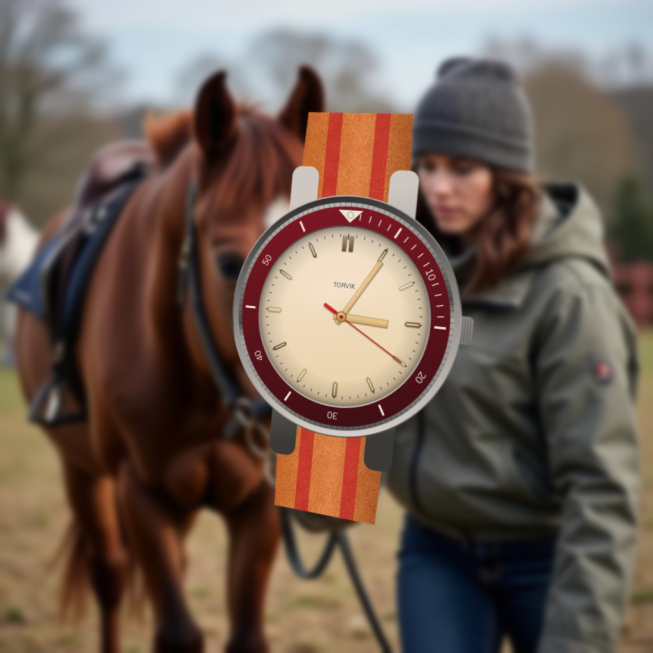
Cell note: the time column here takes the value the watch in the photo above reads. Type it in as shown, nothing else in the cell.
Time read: 3:05:20
